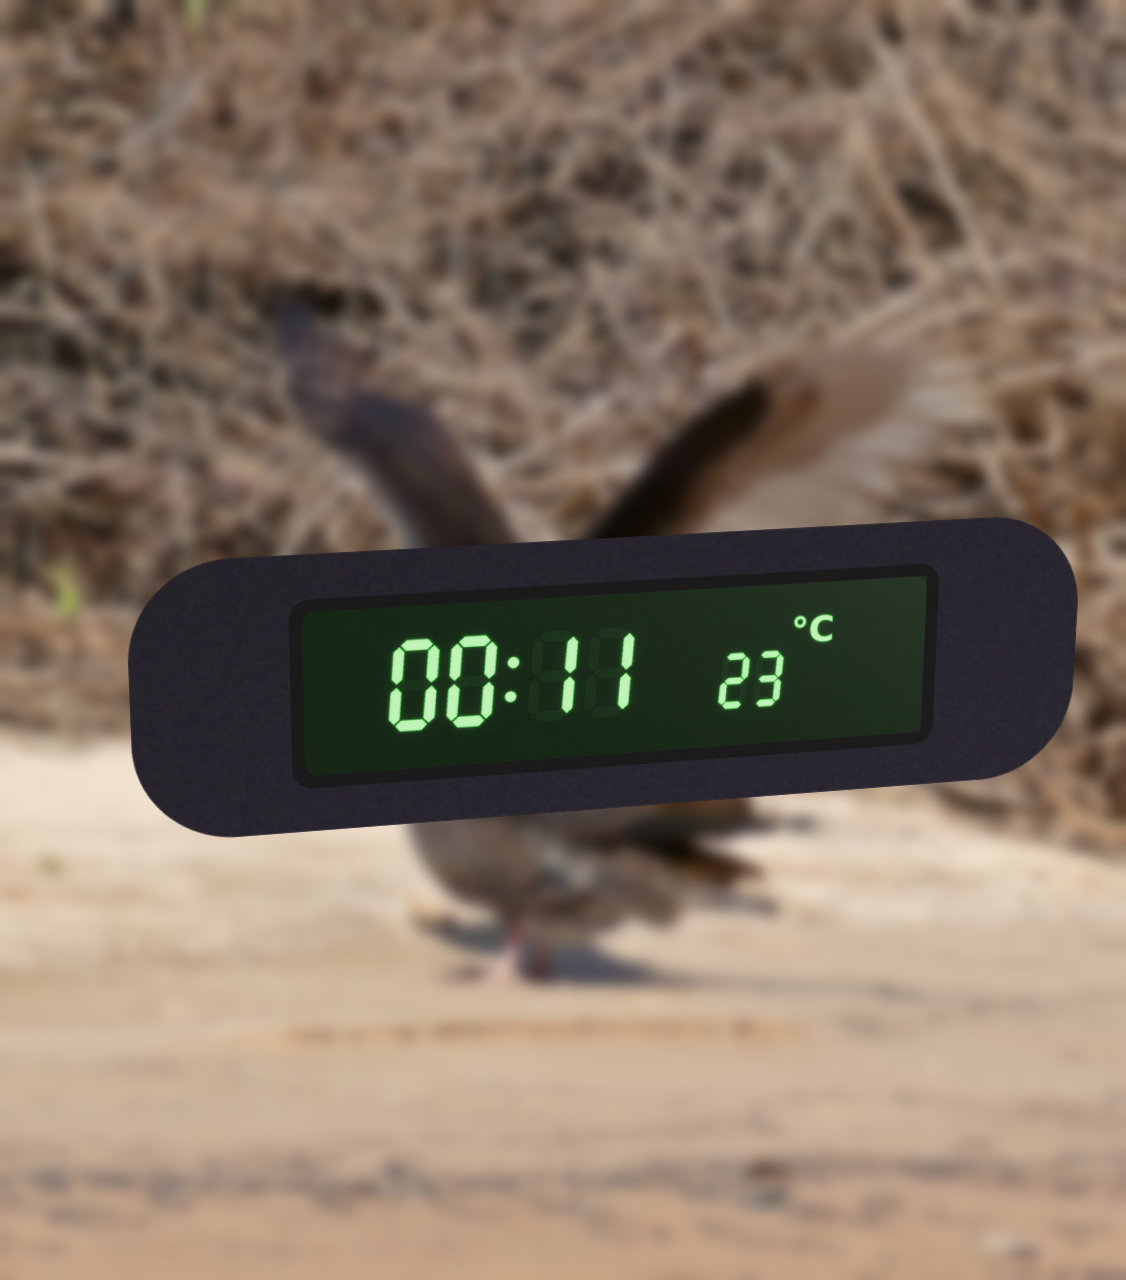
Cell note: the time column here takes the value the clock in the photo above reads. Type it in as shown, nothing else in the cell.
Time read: 0:11
